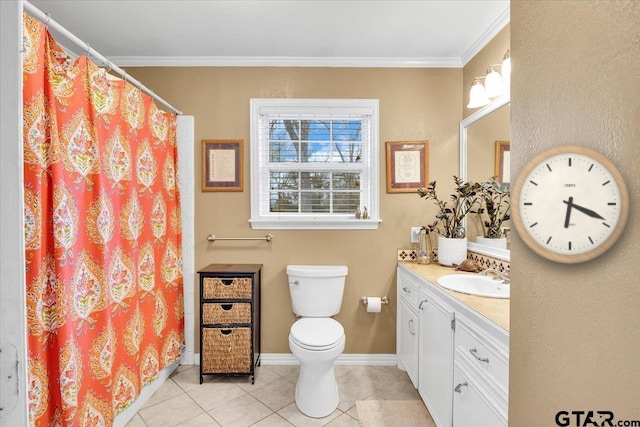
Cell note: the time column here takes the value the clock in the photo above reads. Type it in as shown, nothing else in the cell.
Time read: 6:19
